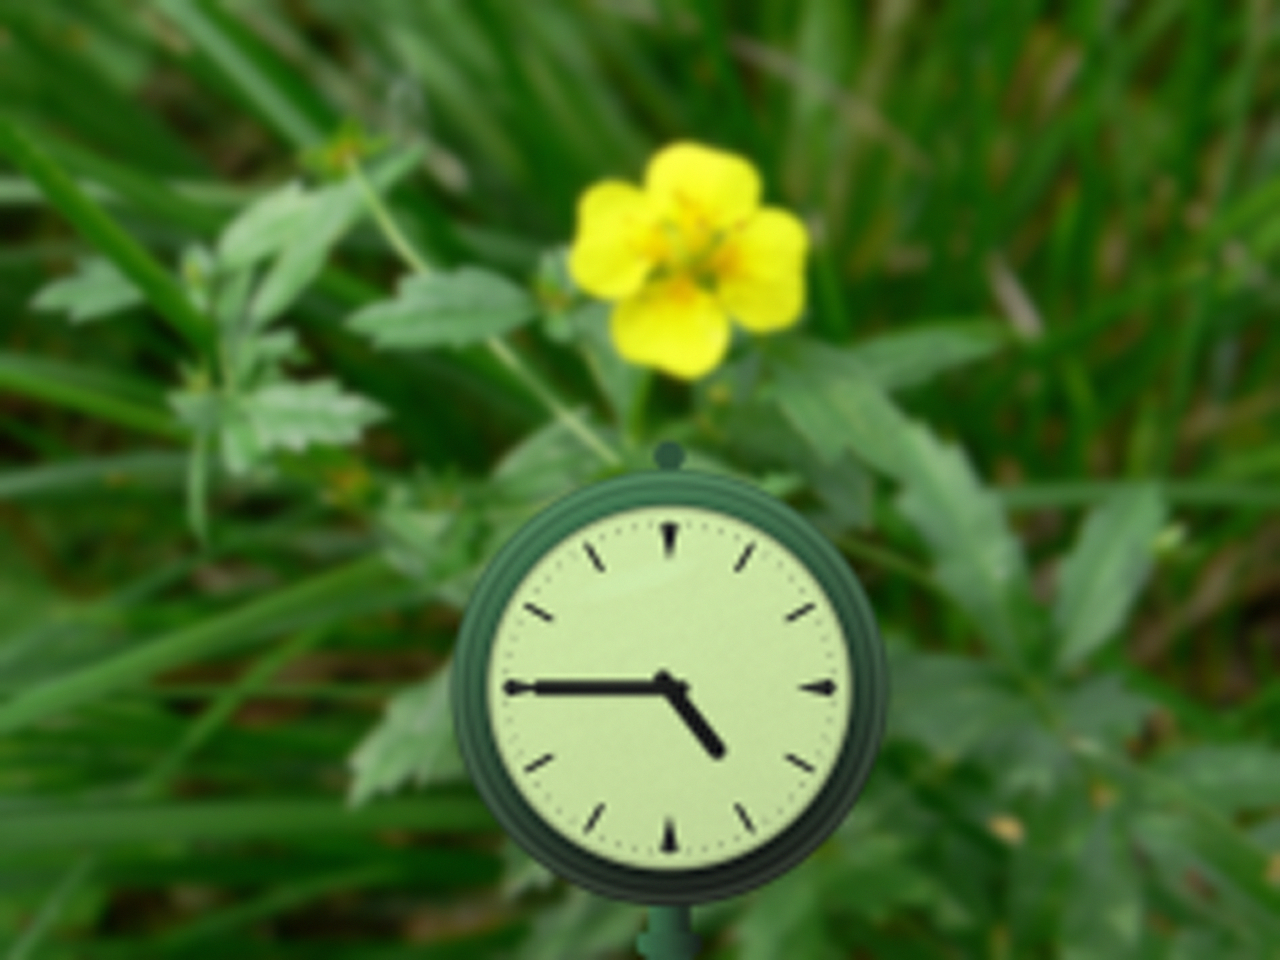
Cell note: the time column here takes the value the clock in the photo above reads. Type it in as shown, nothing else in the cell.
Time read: 4:45
